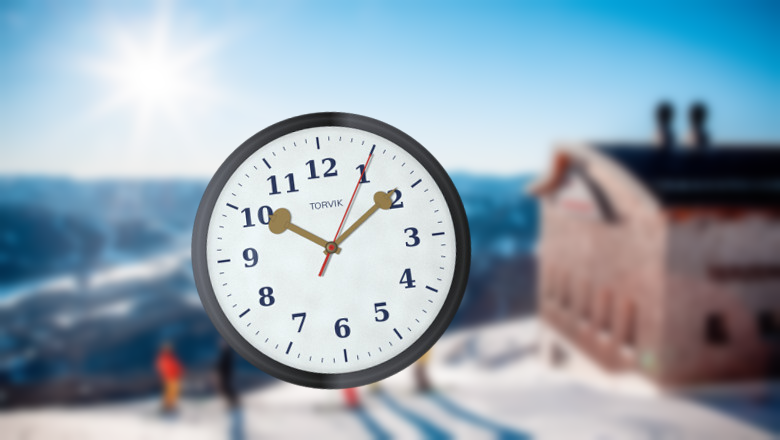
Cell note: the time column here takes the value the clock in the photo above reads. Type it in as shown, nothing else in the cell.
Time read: 10:09:05
